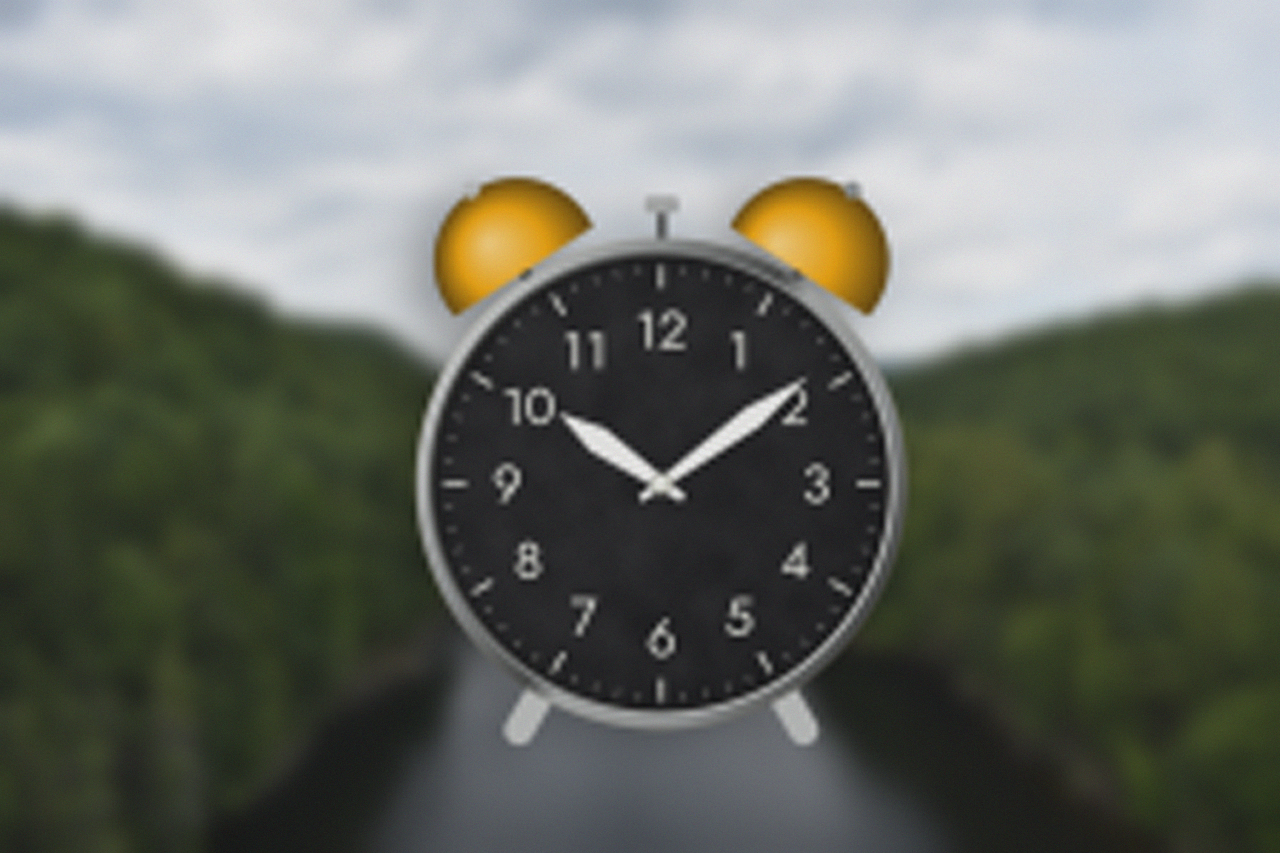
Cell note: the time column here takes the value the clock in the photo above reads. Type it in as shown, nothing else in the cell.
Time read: 10:09
